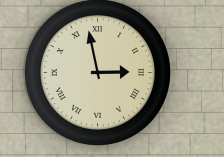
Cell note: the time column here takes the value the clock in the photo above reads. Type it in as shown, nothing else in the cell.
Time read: 2:58
